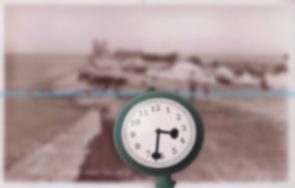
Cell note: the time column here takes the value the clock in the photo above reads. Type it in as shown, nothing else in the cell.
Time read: 3:32
